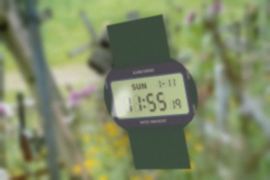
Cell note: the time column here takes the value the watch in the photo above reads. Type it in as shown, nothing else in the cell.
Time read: 11:55
